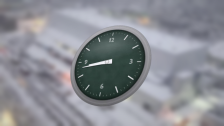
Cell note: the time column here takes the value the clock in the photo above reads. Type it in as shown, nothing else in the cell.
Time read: 8:43
